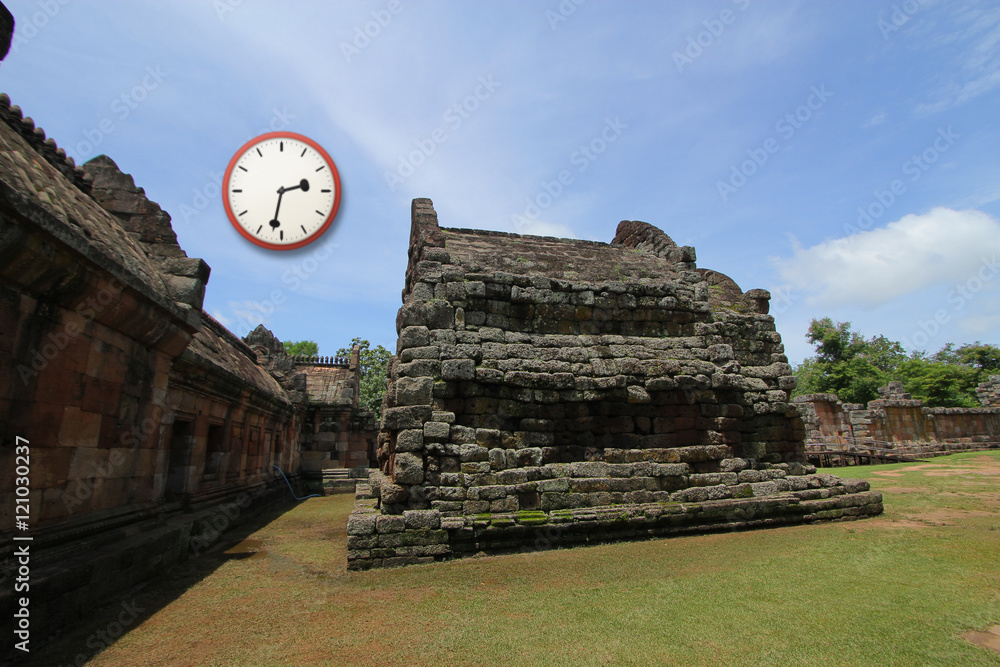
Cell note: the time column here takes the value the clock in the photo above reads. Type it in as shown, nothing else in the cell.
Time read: 2:32
